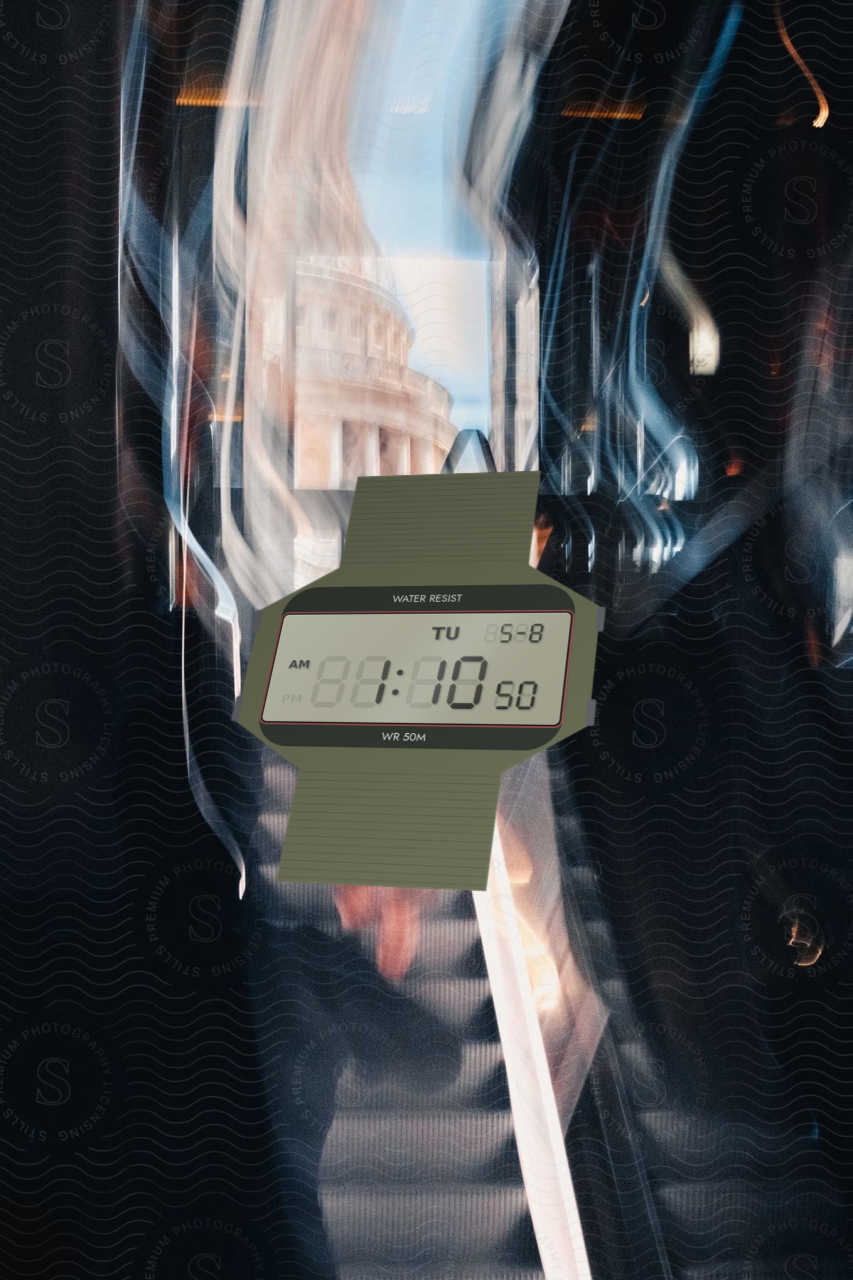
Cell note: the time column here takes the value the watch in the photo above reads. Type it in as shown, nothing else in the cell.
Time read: 1:10:50
